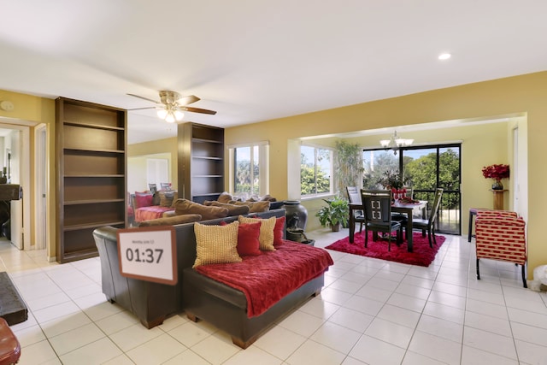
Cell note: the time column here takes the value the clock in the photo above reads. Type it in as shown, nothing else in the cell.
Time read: 1:37
